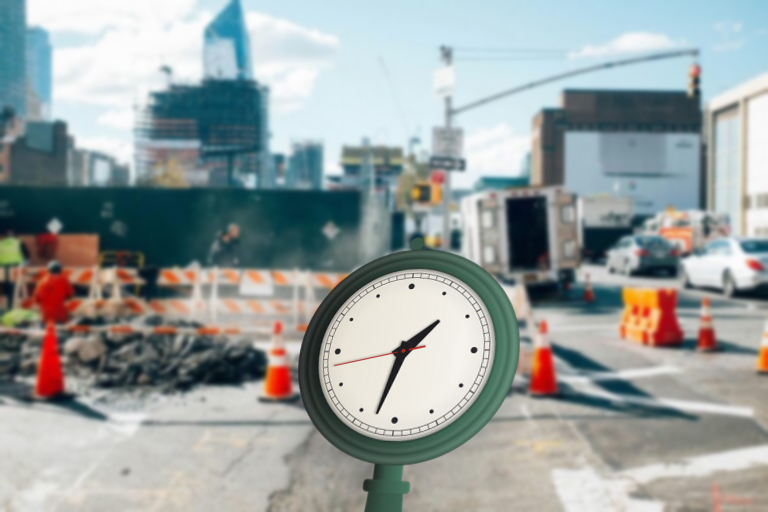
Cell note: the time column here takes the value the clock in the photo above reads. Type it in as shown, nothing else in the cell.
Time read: 1:32:43
